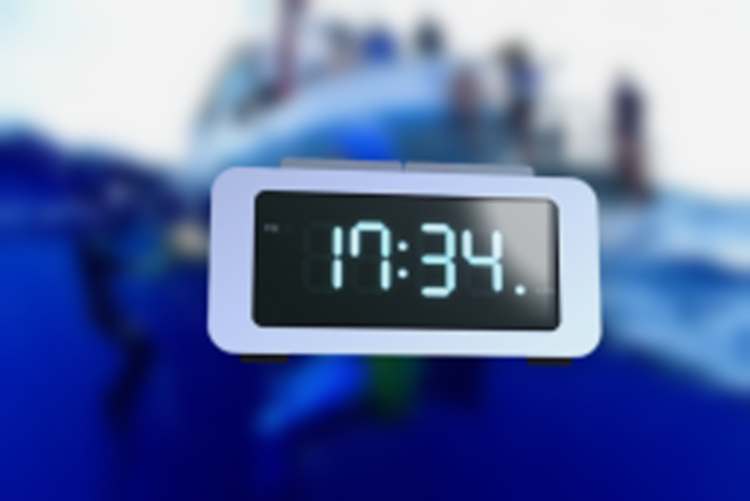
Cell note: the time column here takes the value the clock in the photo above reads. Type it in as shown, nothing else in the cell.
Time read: 17:34
